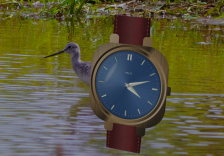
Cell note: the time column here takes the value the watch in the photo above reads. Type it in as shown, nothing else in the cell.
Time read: 4:12
